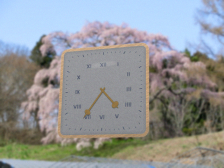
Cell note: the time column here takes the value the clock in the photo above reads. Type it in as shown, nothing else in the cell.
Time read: 4:36
